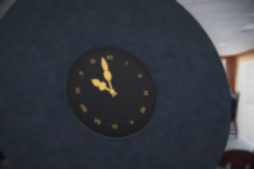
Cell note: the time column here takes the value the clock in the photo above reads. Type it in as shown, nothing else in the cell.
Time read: 9:58
